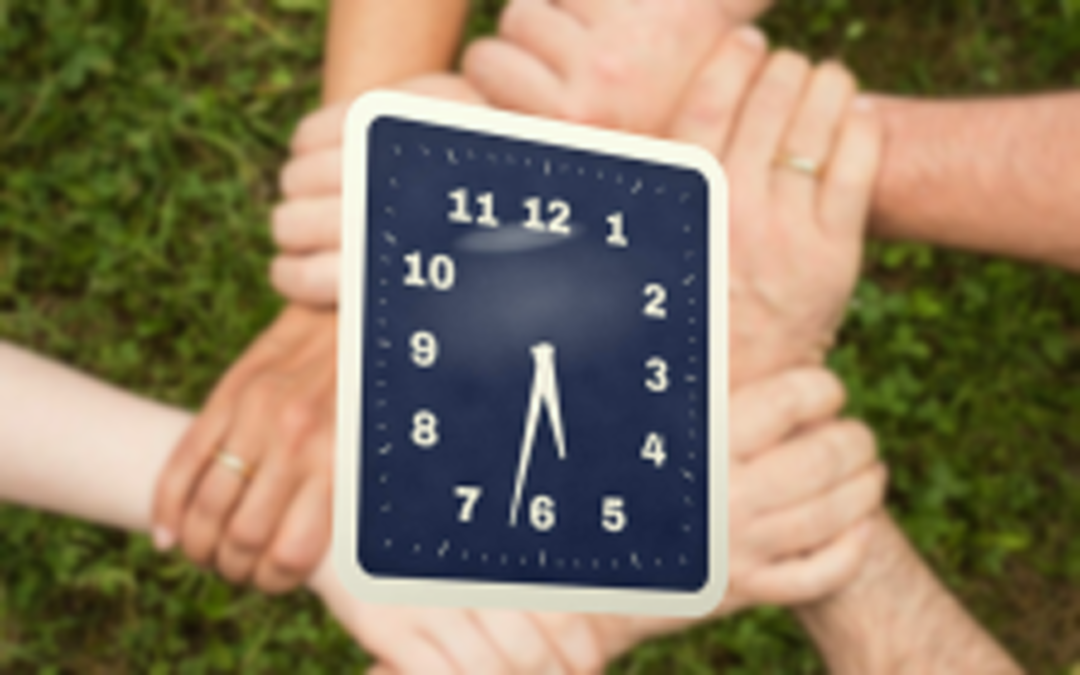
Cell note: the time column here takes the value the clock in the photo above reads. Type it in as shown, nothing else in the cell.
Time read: 5:32
